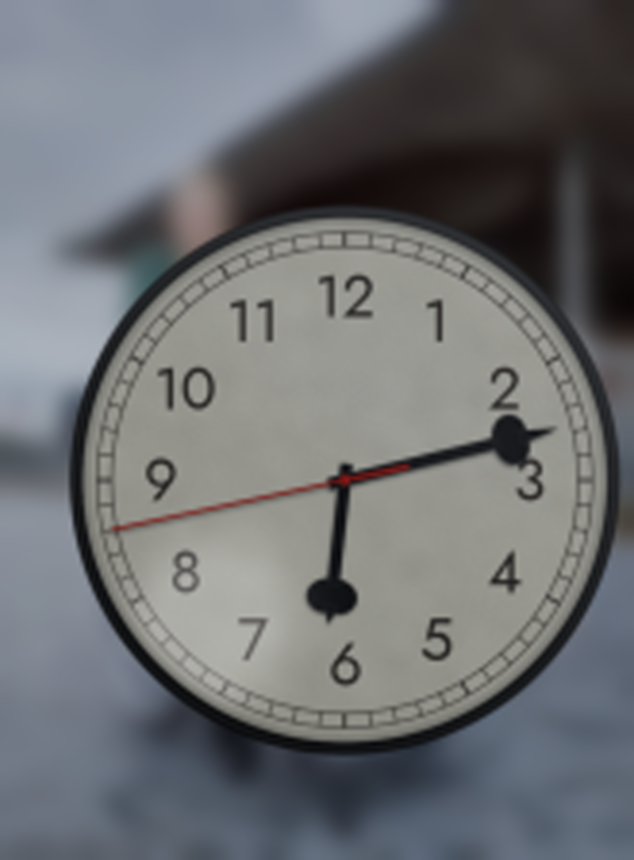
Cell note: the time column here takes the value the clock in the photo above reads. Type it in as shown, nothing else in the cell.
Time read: 6:12:43
